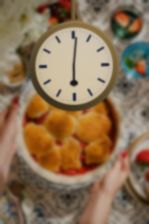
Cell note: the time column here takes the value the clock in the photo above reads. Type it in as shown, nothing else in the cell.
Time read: 6:01
